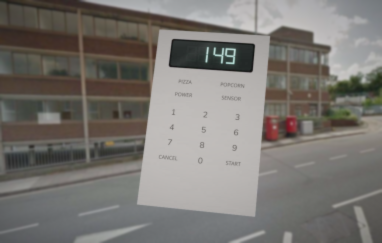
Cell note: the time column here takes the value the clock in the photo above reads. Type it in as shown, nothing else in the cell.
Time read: 1:49
